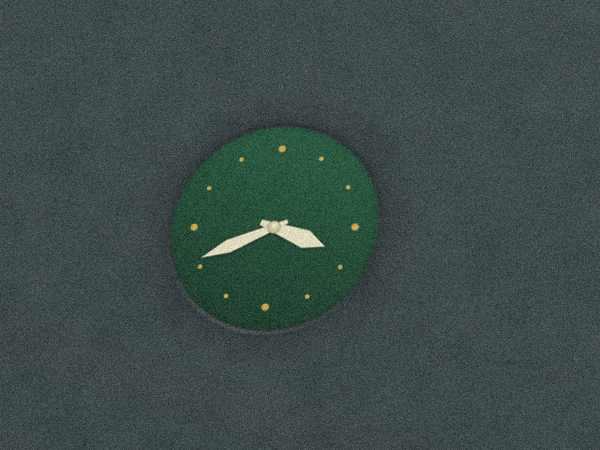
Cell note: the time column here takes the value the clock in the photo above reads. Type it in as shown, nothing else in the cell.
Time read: 3:41
